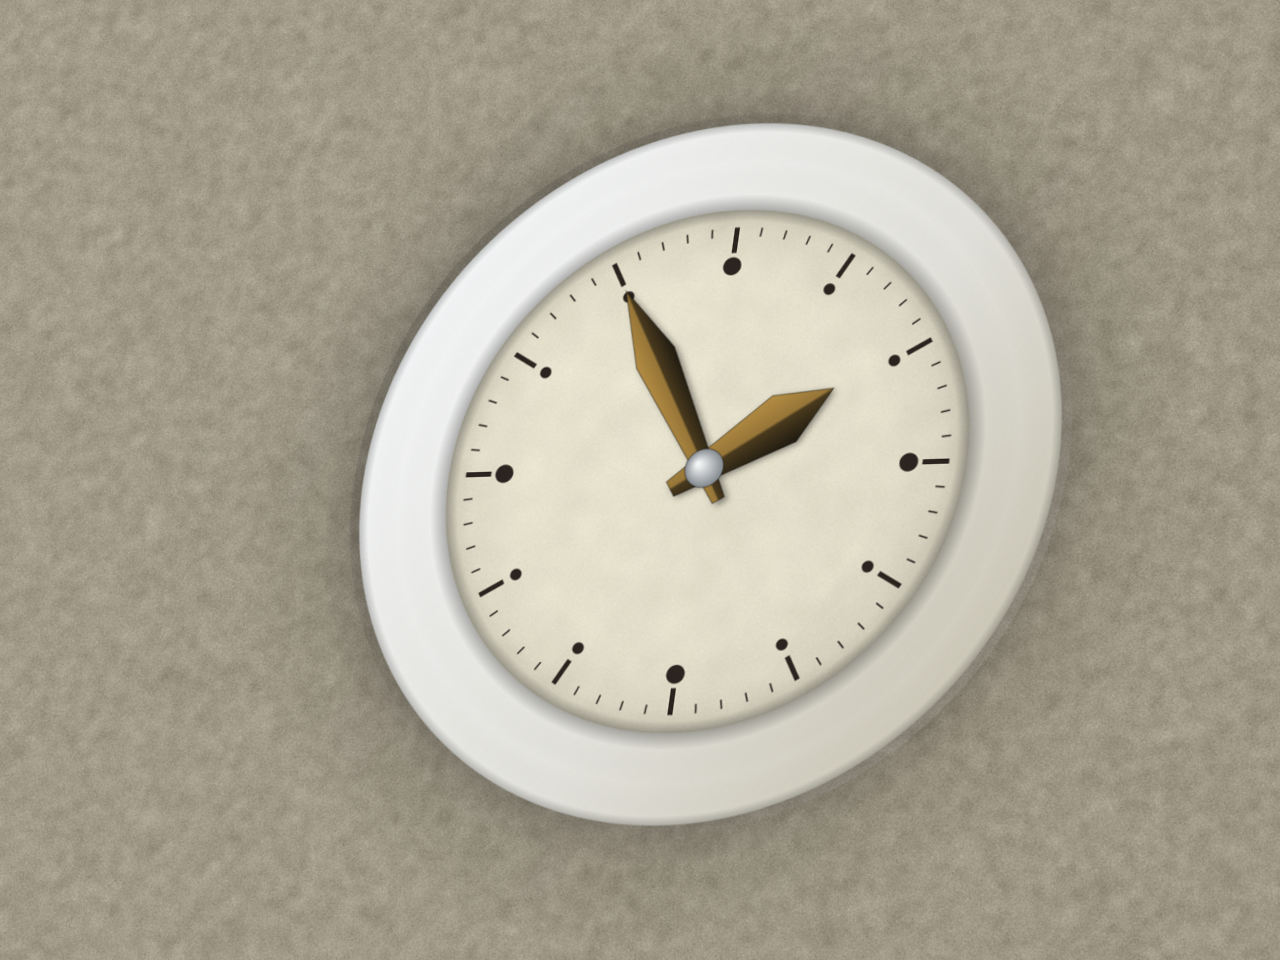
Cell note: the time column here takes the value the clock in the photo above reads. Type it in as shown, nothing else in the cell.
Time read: 1:55
